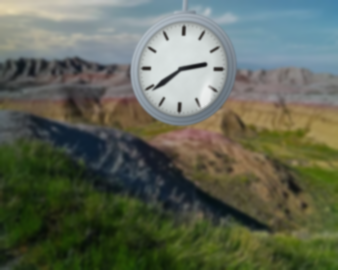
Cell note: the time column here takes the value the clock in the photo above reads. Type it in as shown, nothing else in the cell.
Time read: 2:39
